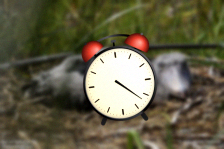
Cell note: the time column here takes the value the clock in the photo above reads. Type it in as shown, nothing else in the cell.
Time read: 4:22
